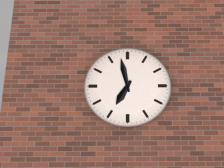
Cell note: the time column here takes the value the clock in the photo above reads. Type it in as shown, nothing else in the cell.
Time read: 6:58
